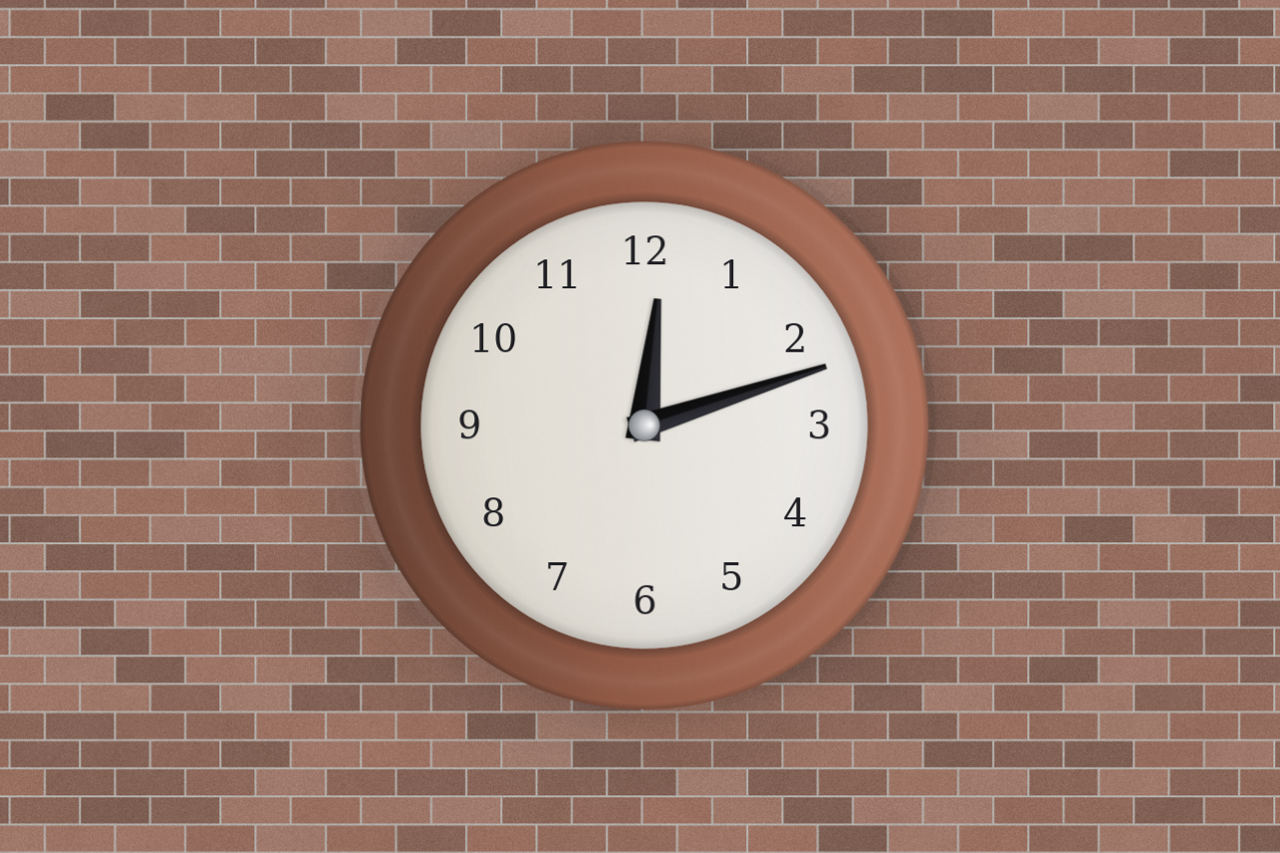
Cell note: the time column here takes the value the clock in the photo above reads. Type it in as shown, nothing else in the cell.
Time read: 12:12
